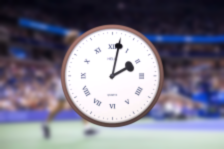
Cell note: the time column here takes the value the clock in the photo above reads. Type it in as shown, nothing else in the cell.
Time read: 2:02
